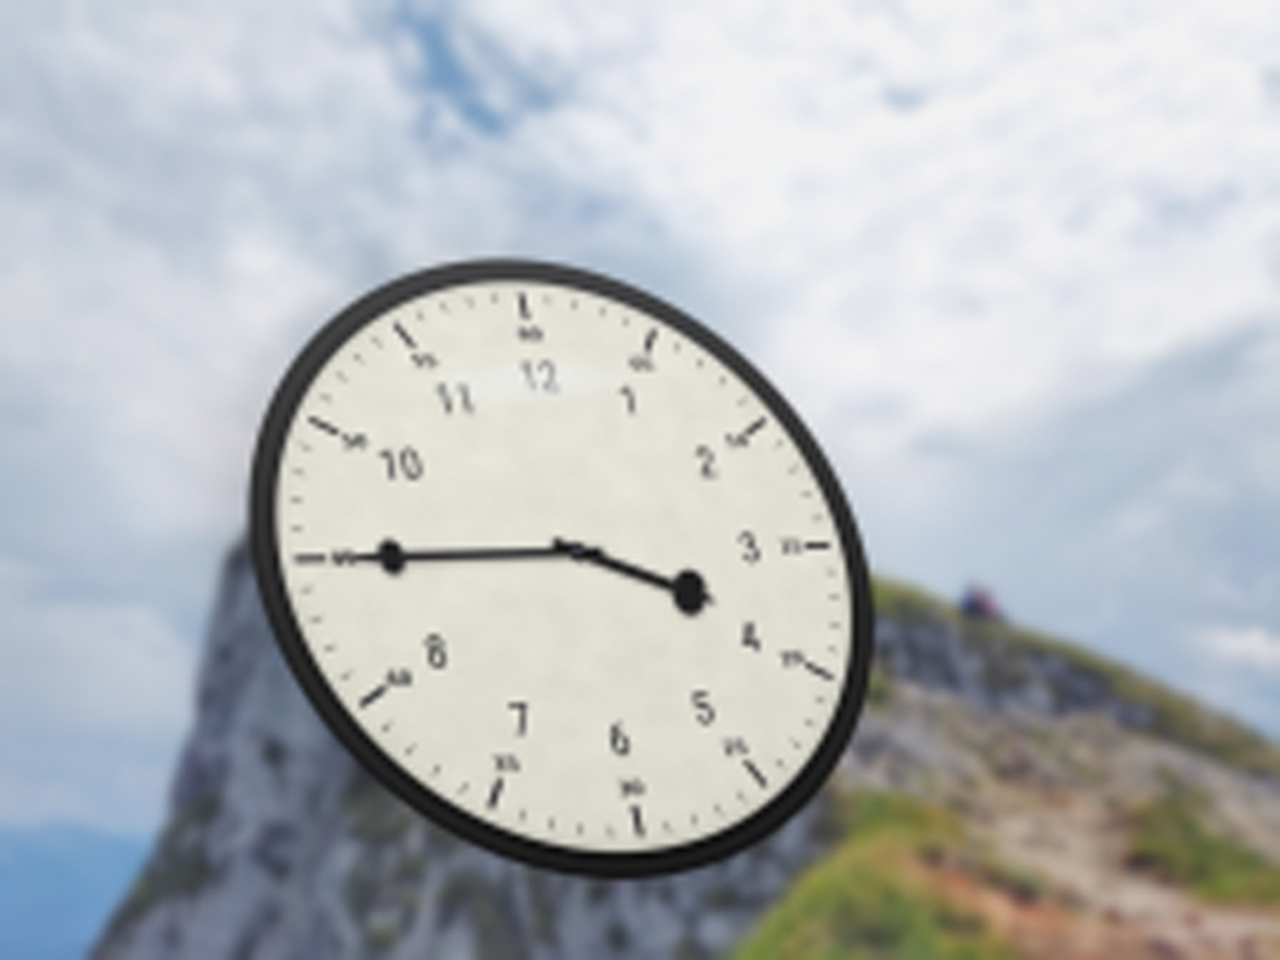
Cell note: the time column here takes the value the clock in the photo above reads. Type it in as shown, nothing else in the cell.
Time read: 3:45
